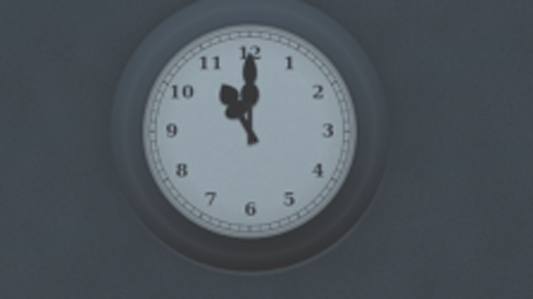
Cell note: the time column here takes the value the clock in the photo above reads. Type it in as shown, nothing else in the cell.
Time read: 11:00
